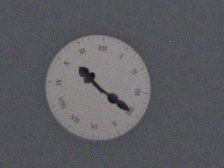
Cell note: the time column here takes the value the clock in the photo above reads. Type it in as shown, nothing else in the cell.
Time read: 10:20
